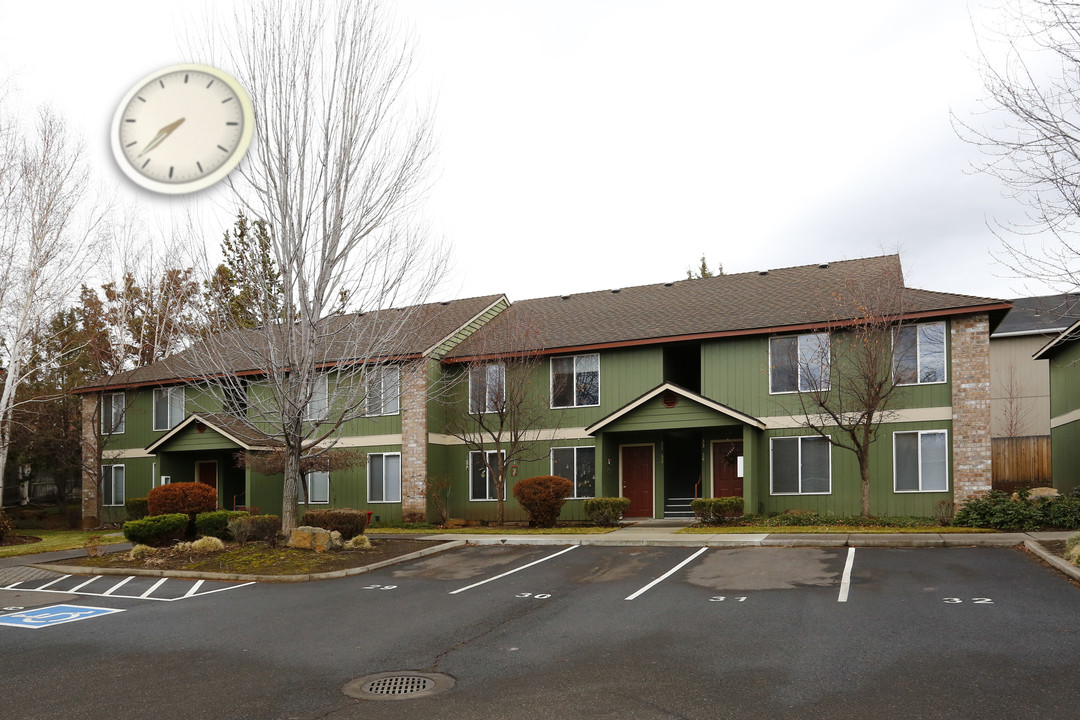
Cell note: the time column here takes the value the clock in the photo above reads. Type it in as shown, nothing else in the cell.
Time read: 7:37
